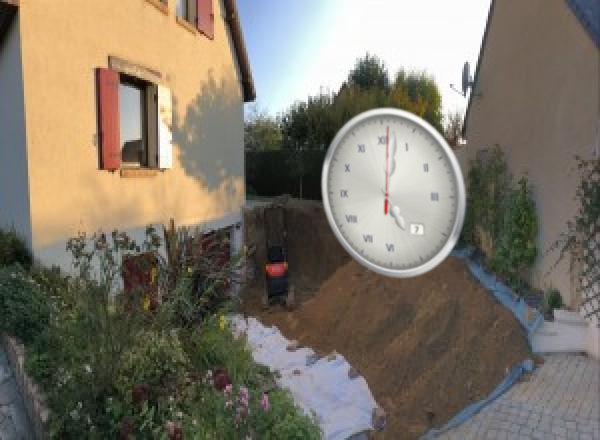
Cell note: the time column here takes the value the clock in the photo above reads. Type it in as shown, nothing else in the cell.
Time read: 5:02:01
